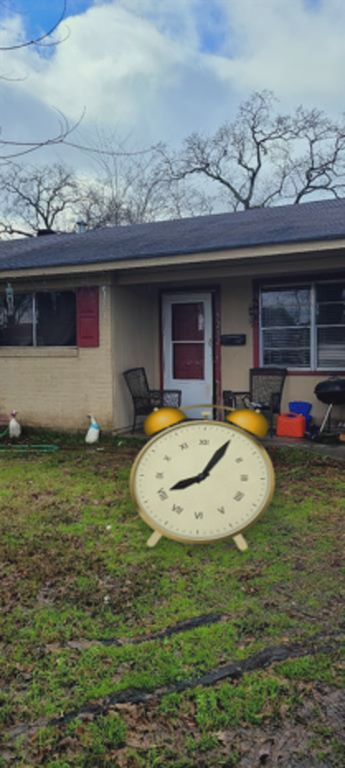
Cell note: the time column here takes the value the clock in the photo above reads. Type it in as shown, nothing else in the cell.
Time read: 8:05
